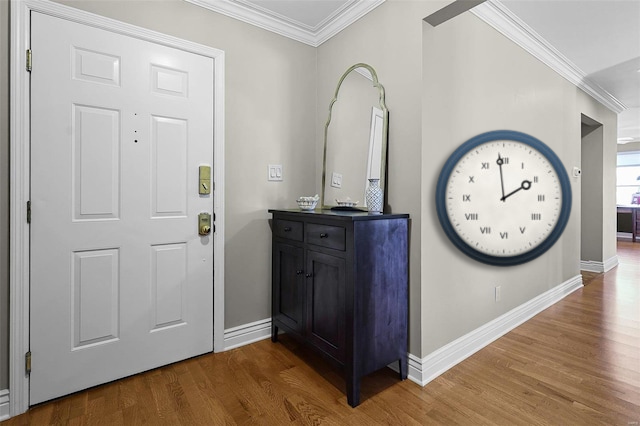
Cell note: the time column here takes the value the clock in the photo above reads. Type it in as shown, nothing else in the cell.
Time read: 1:59
